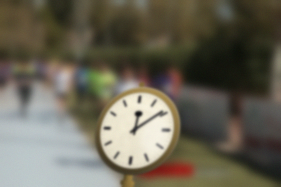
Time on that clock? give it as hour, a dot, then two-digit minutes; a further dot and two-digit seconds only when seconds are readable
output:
12.09
